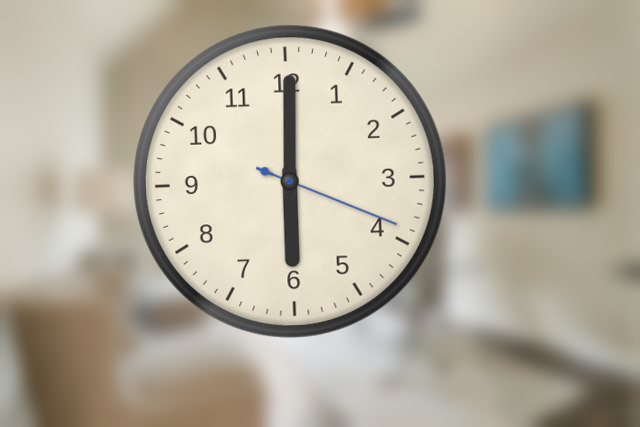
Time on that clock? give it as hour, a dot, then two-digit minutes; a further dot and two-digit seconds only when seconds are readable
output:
6.00.19
